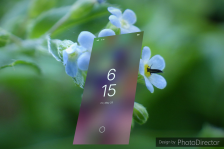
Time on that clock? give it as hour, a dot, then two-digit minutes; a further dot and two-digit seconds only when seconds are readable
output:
6.15
